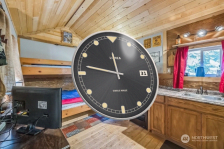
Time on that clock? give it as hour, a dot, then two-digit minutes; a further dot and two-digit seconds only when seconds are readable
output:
11.47
